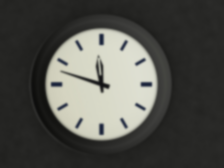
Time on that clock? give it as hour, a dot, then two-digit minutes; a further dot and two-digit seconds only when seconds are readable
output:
11.48
